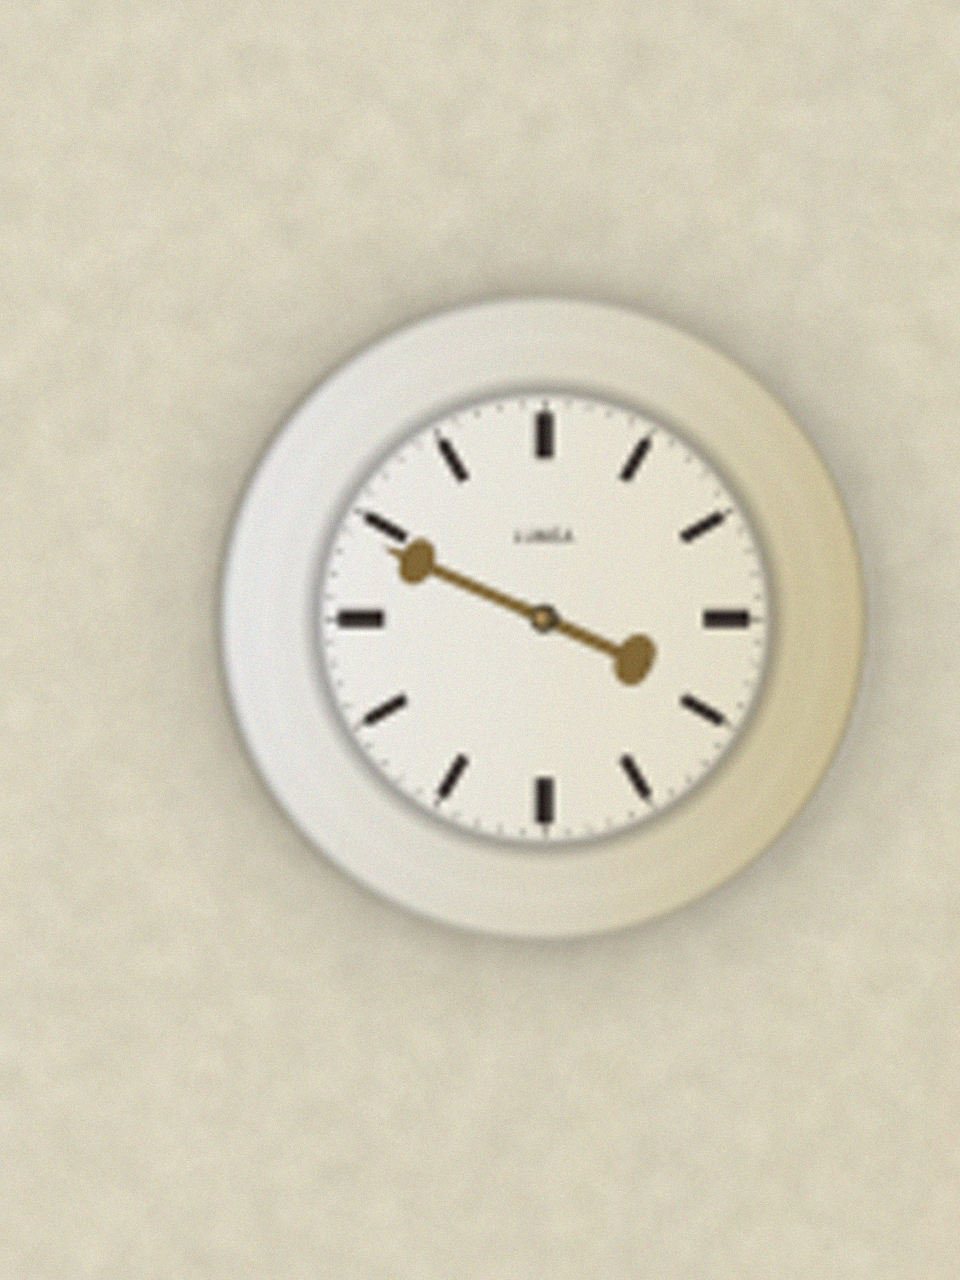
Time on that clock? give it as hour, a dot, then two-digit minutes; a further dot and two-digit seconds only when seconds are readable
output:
3.49
